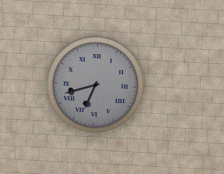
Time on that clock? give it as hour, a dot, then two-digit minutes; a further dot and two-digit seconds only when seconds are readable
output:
6.42
